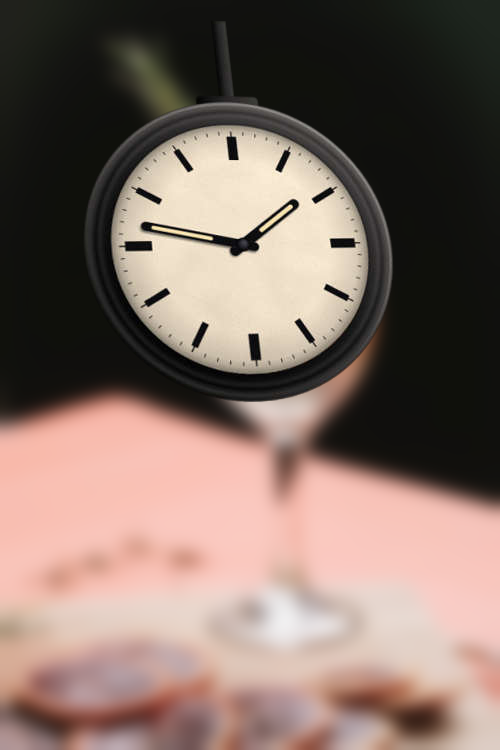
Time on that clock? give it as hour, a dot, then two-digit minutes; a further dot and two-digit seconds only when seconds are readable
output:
1.47
